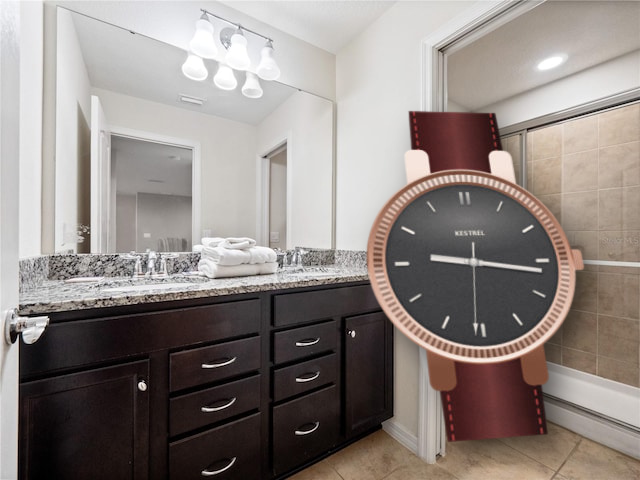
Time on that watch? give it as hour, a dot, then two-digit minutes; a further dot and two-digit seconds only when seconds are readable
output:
9.16.31
